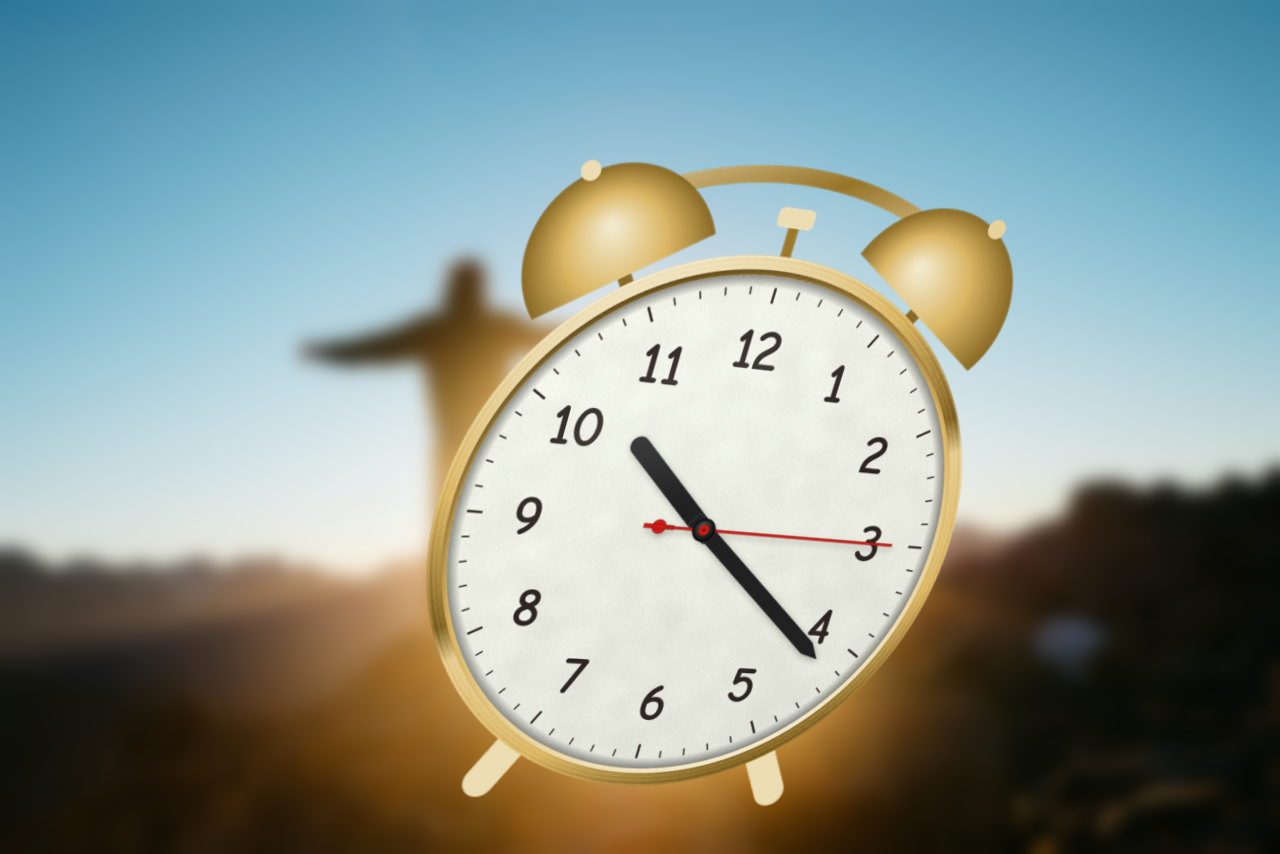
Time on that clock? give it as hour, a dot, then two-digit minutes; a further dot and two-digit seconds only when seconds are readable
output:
10.21.15
